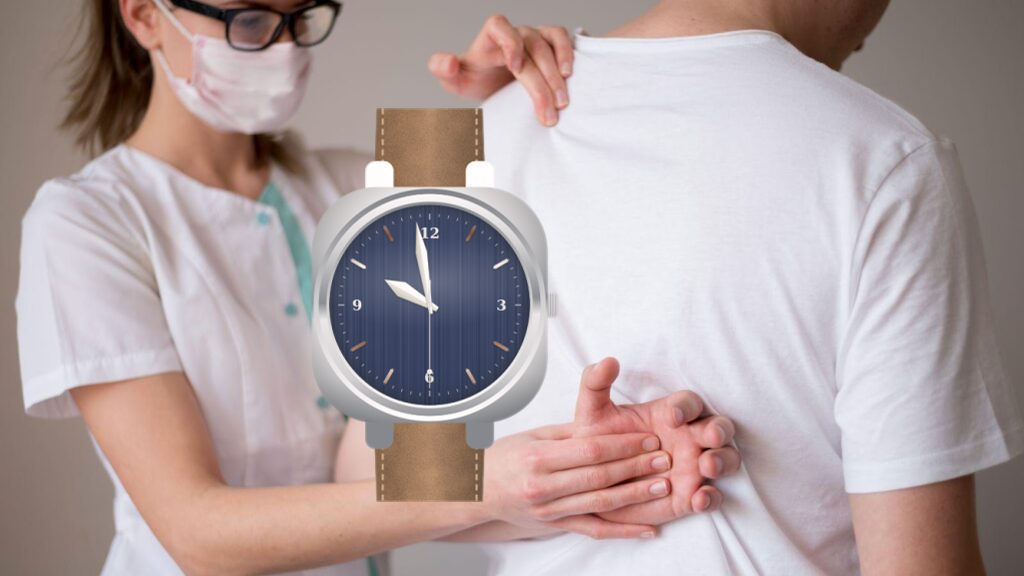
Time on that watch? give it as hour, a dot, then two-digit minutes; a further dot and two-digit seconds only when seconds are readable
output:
9.58.30
